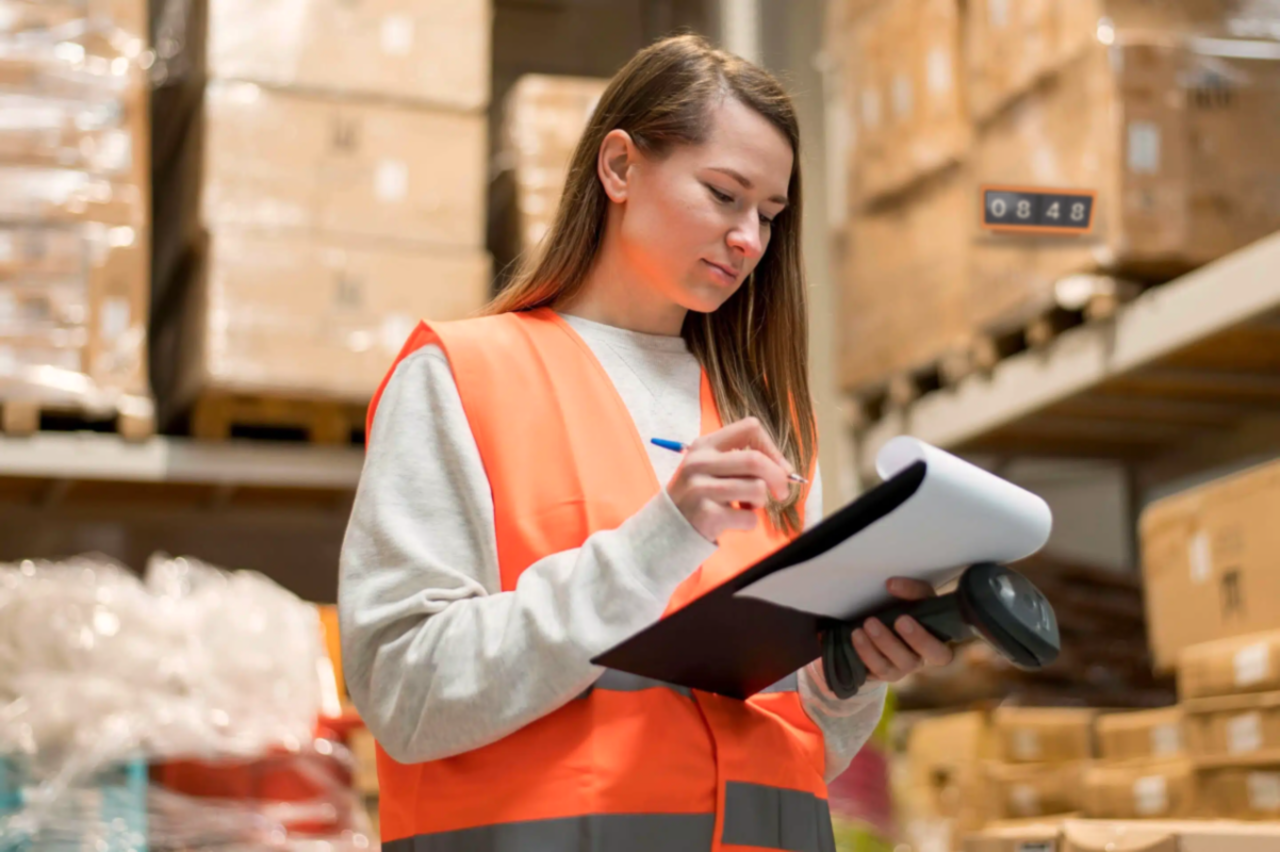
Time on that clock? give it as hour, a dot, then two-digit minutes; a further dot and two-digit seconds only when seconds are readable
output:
8.48
